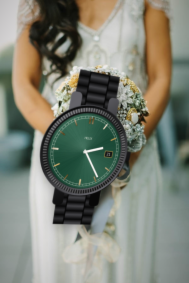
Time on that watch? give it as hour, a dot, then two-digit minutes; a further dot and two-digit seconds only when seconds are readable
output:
2.24
